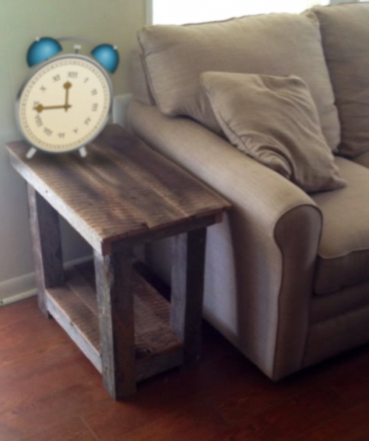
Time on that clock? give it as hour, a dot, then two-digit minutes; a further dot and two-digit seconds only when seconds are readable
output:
11.44
